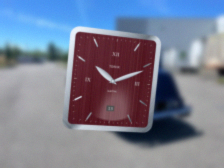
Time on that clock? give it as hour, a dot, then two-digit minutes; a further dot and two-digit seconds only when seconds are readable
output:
10.11
